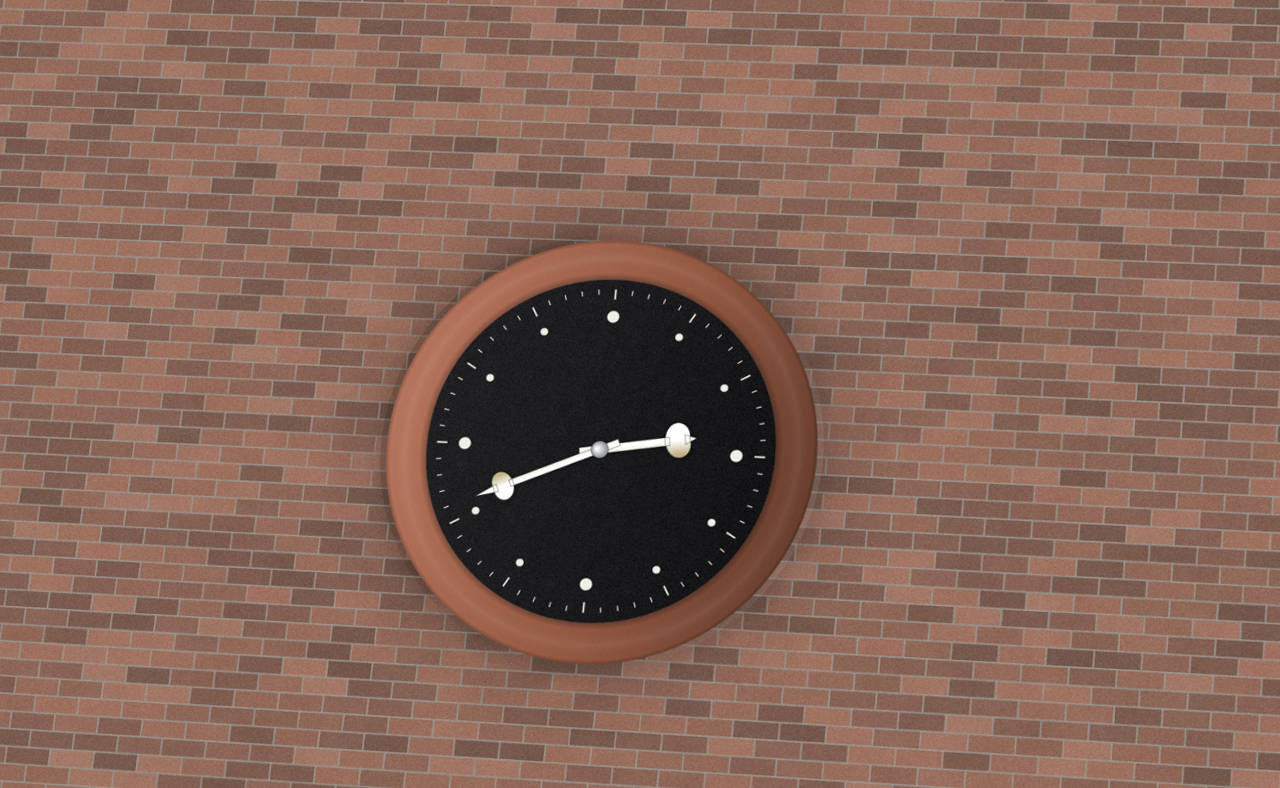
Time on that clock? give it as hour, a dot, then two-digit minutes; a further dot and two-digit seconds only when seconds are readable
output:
2.41
